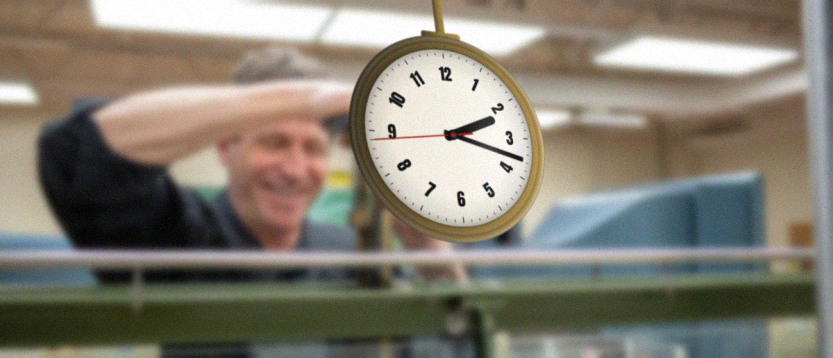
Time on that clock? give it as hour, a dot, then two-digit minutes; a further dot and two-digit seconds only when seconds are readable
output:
2.17.44
